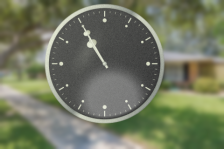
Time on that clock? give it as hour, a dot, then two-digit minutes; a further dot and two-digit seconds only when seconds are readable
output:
10.55
